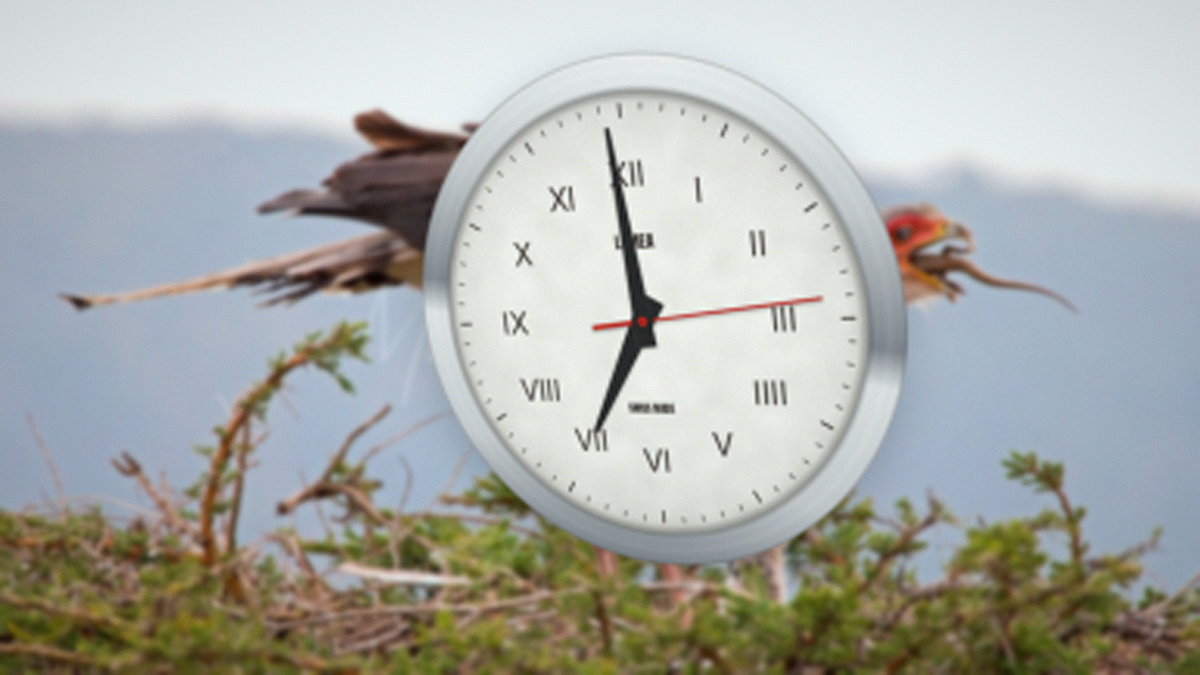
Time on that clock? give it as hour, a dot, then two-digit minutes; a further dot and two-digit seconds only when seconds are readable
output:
6.59.14
